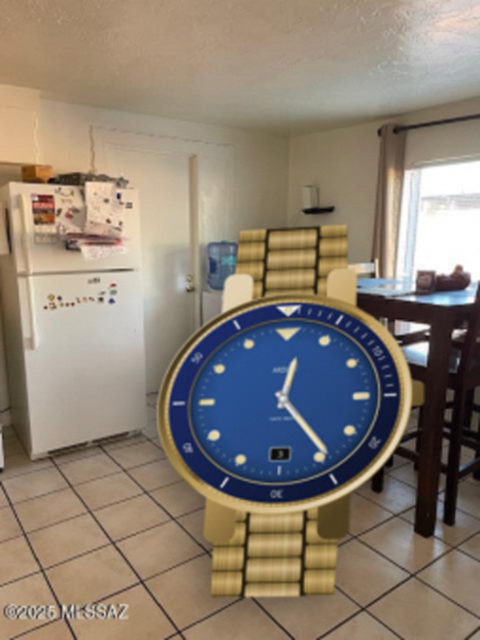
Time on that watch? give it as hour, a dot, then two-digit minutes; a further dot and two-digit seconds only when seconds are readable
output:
12.24
